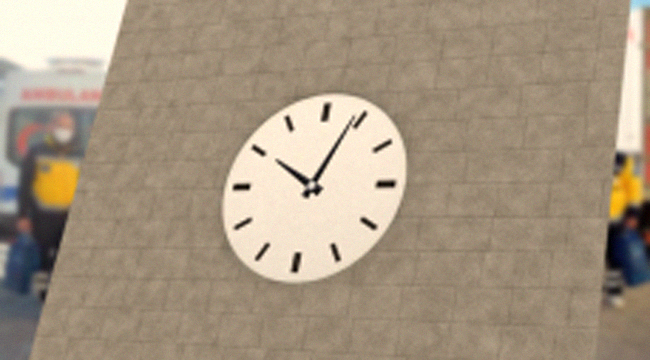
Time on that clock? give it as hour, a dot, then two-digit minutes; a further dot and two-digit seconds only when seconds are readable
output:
10.04
